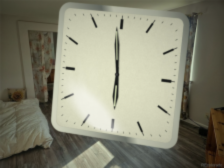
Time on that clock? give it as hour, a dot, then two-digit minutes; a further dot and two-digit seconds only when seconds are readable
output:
5.59
